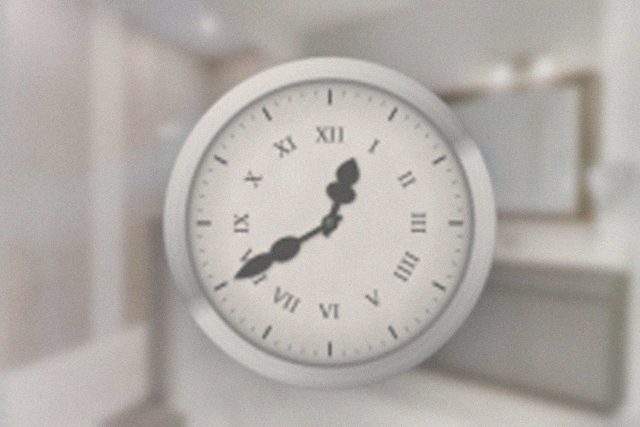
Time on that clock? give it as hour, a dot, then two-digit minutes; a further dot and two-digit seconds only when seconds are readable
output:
12.40
